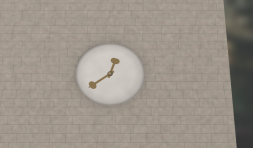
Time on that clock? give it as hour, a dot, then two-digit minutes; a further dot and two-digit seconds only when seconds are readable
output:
12.39
